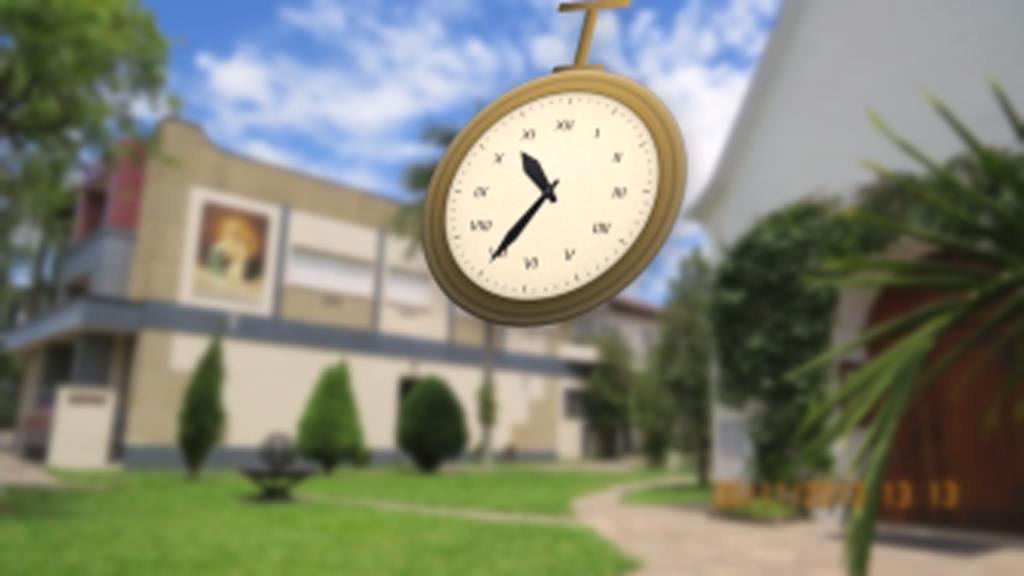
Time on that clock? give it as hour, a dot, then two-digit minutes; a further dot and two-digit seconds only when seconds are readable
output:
10.35
